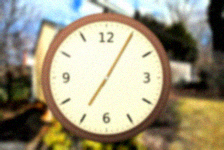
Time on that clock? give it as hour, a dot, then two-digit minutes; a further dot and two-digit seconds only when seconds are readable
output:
7.05
